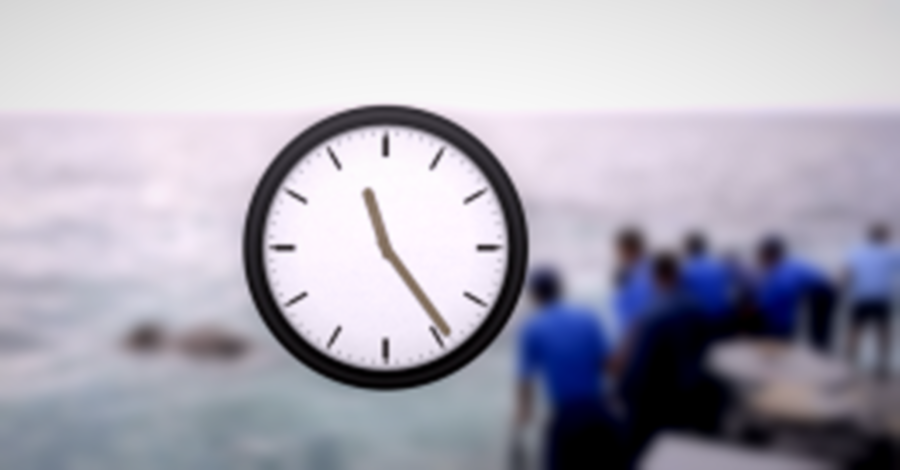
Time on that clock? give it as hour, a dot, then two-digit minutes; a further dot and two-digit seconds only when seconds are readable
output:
11.24
